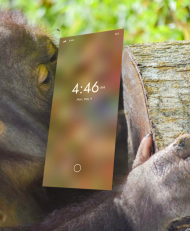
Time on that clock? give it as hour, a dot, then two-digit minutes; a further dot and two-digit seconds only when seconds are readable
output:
4.46
